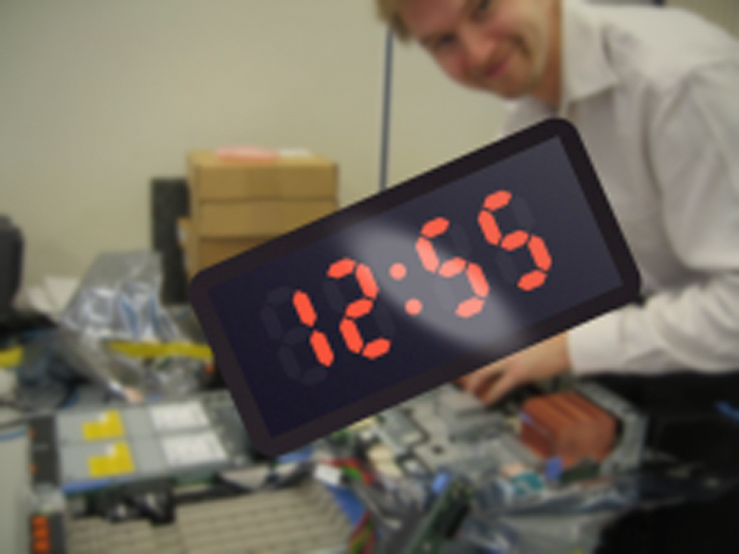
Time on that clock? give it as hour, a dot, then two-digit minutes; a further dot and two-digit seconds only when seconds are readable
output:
12.55
